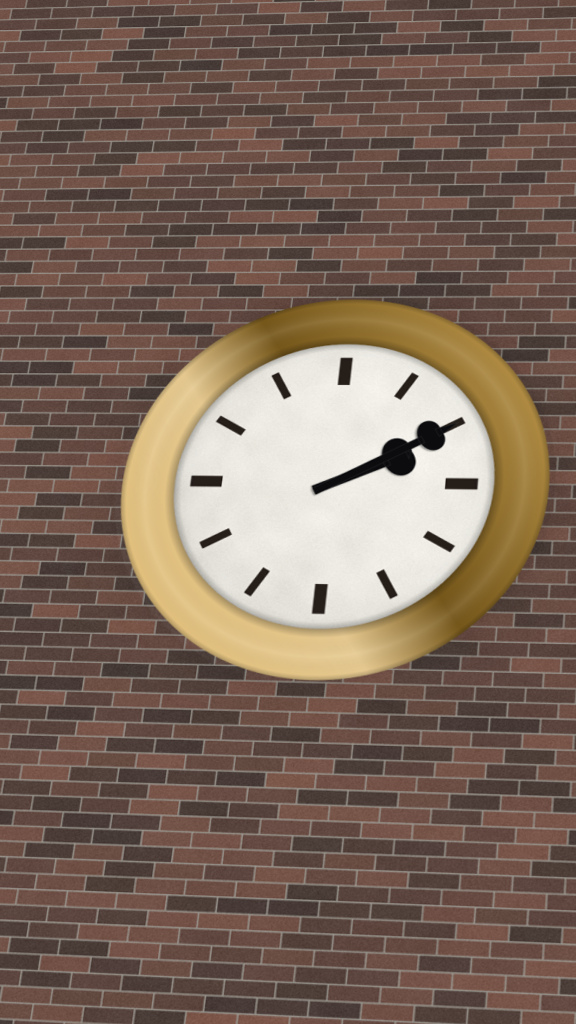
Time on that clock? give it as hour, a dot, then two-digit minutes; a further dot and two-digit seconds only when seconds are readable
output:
2.10
